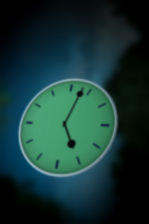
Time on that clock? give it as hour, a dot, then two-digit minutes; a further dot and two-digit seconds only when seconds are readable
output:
5.03
